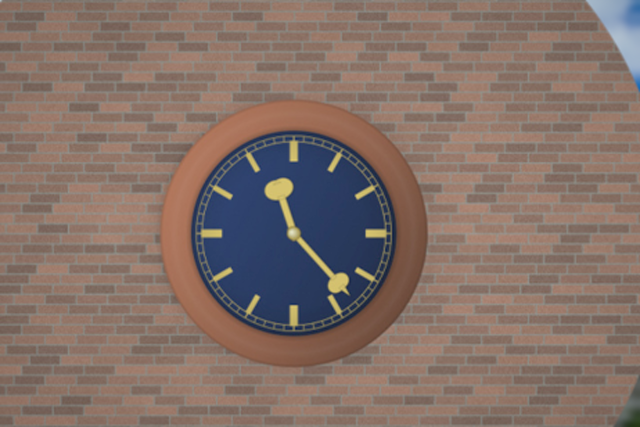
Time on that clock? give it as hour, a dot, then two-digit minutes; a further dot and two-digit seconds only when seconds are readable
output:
11.23
